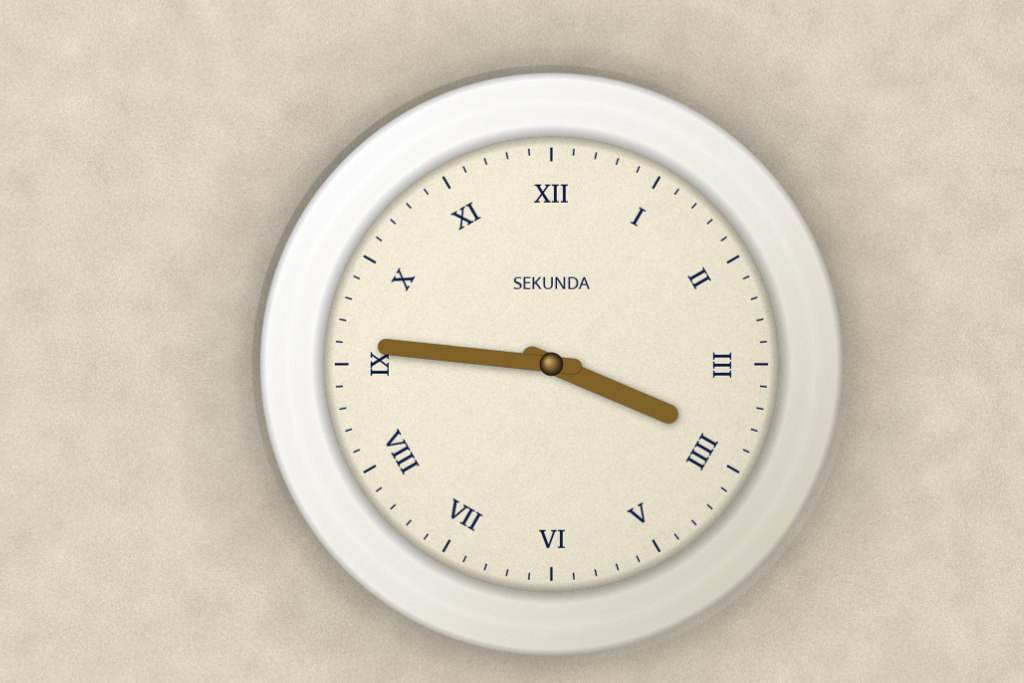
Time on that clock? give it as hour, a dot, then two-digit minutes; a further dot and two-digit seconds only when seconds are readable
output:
3.46
